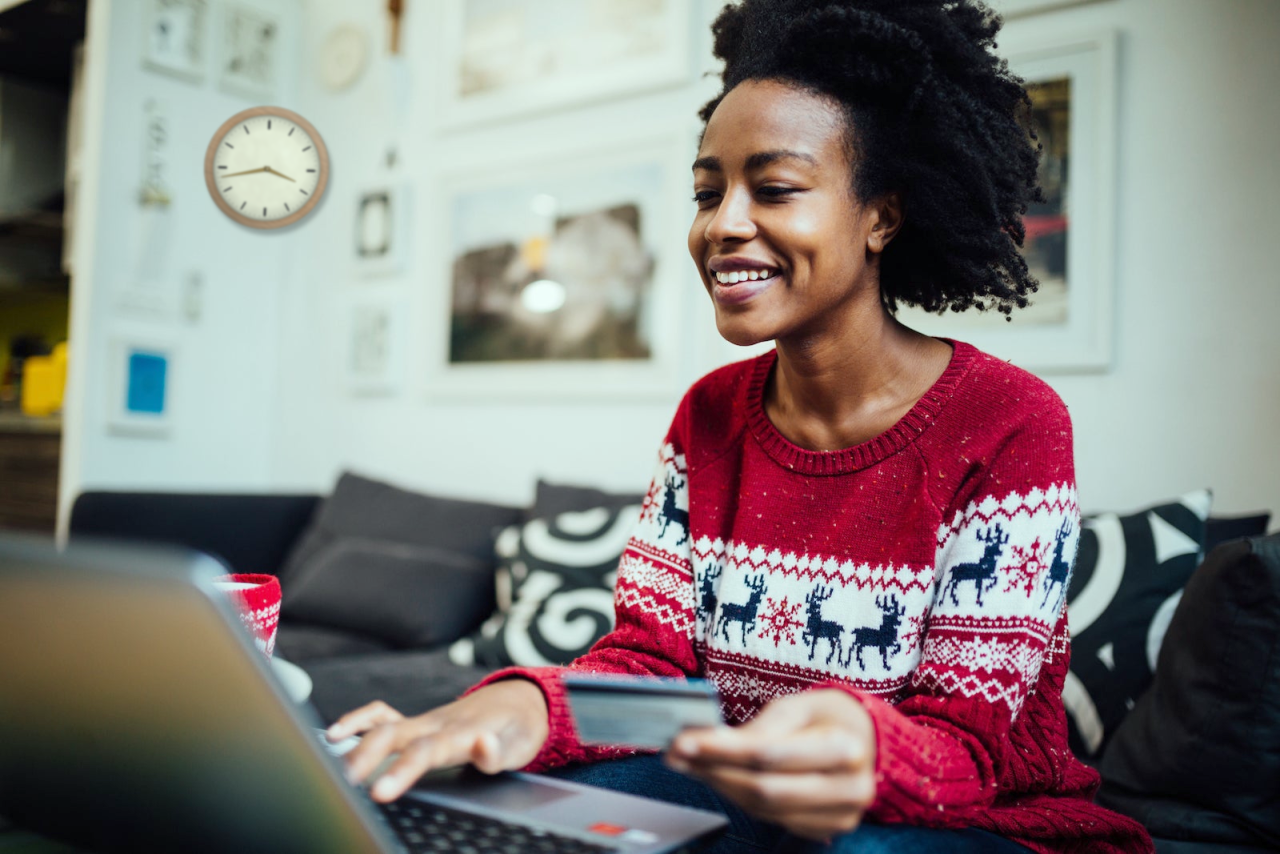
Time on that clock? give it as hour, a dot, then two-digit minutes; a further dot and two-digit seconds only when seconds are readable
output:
3.43
